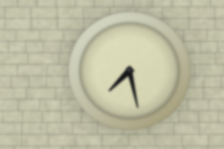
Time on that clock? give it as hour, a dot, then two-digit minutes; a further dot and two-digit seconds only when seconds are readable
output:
7.28
